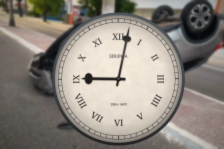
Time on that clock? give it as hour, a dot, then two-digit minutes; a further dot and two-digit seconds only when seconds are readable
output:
9.02
